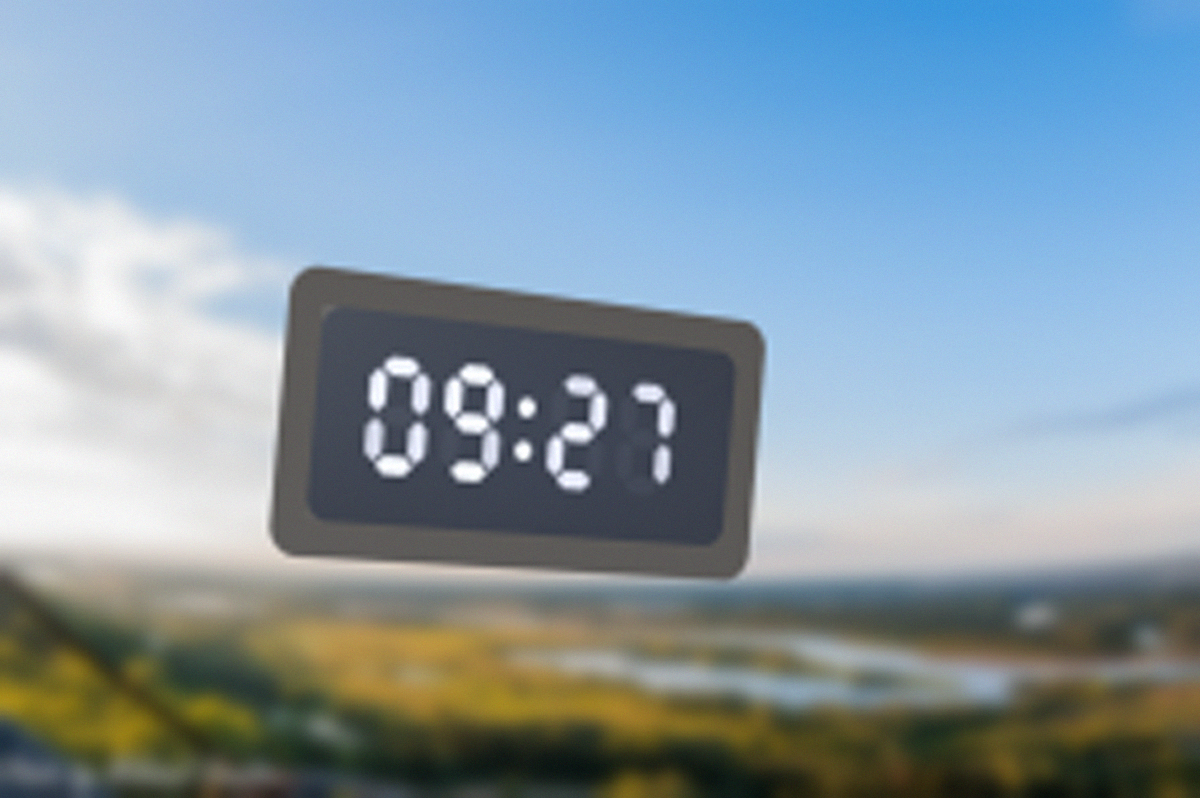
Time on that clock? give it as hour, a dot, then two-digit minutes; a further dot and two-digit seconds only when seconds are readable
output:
9.27
